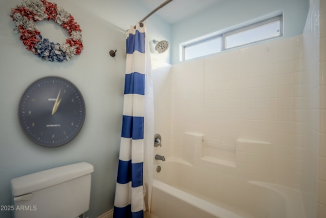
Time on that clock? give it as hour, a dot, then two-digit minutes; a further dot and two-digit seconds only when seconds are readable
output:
1.03
